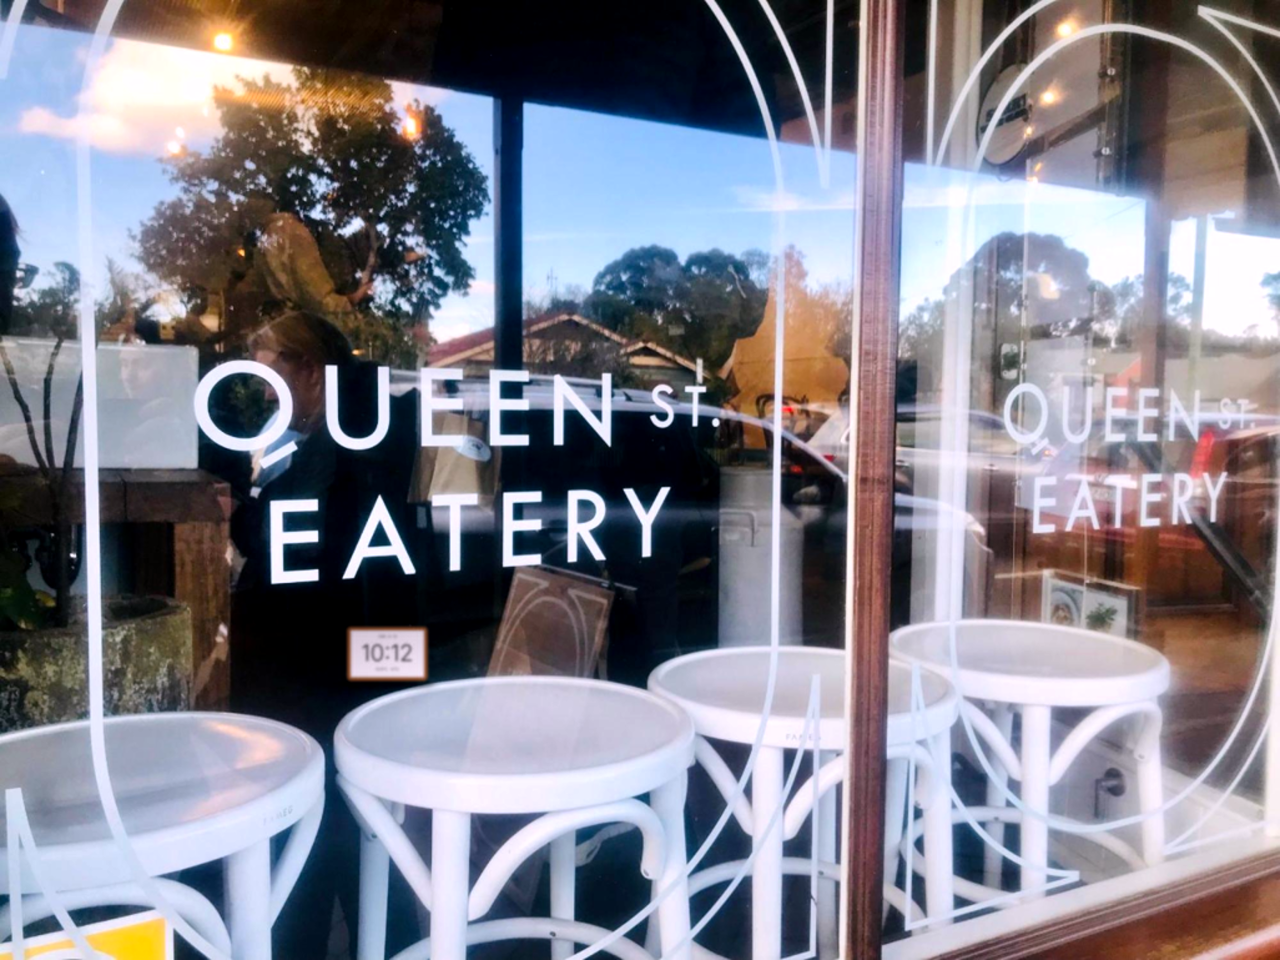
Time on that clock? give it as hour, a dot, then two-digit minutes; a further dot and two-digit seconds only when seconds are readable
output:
10.12
